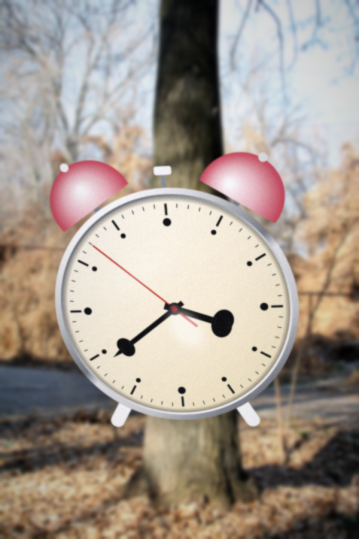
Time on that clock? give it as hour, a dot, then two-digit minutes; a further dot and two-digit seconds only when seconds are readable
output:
3.38.52
